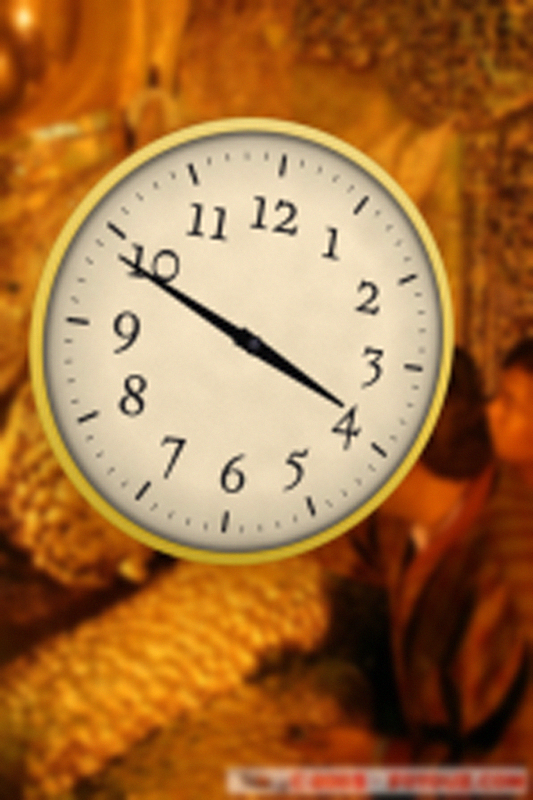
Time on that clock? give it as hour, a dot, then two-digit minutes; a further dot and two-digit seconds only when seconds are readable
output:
3.49
